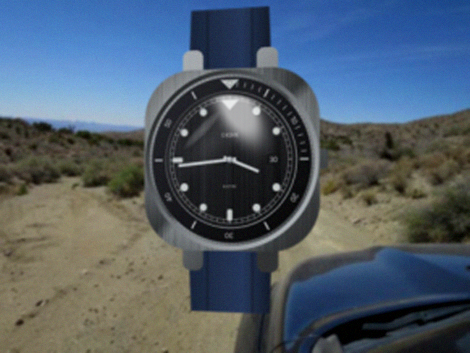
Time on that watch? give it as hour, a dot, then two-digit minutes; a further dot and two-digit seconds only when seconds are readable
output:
3.44
